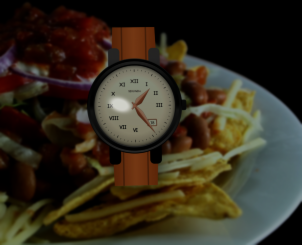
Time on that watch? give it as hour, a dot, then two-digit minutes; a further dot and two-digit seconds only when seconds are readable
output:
1.24
